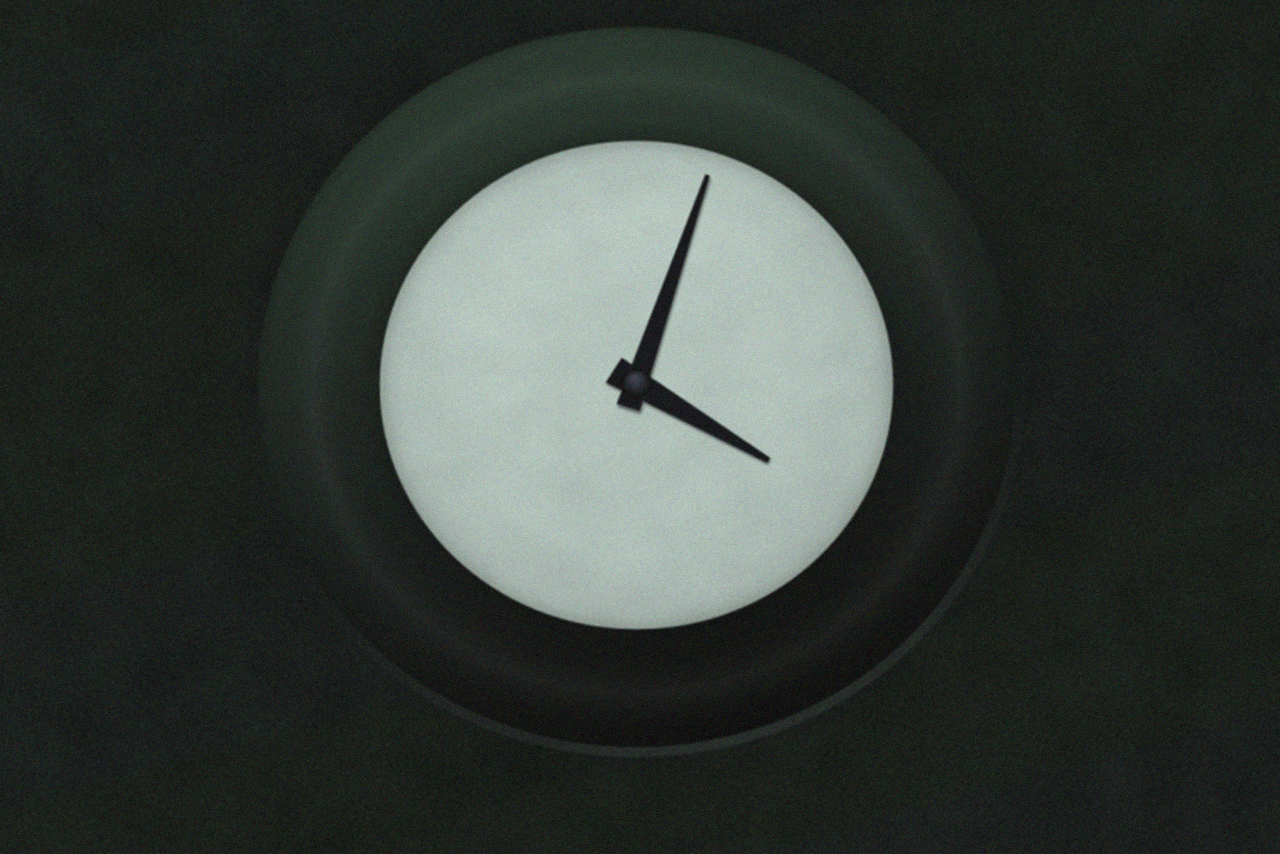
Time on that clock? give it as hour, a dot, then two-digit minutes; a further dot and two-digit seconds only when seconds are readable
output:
4.03
